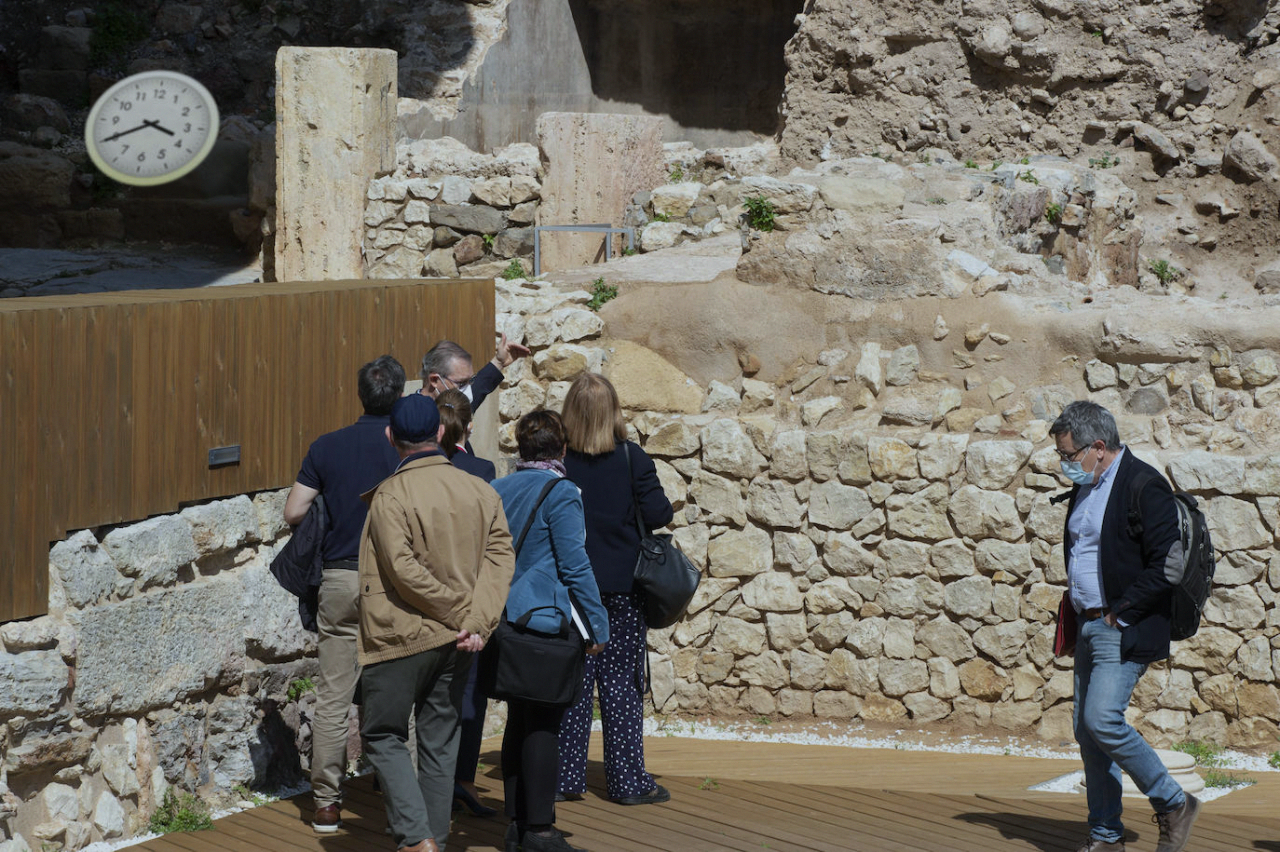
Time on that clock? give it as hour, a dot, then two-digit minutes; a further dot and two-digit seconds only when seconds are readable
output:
3.40
